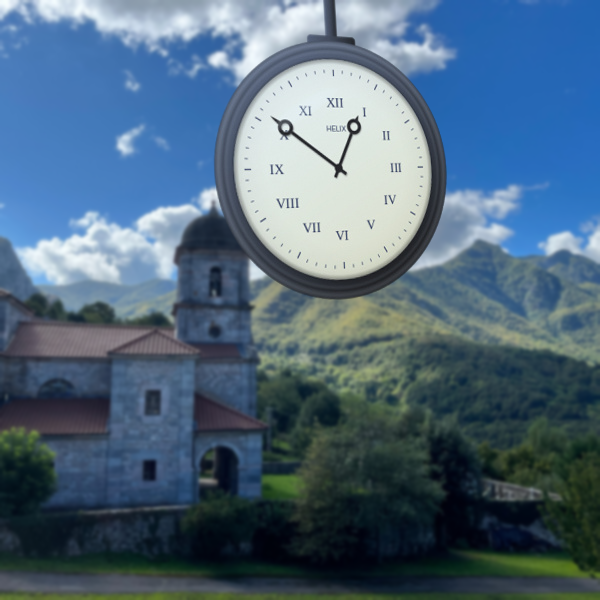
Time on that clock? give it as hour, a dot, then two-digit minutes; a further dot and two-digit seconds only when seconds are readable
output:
12.51
